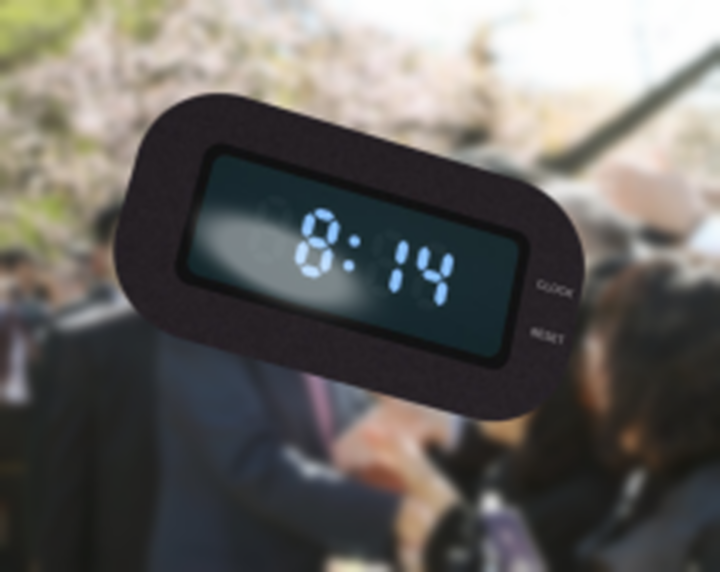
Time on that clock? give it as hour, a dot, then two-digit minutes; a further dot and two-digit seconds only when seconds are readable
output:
8.14
